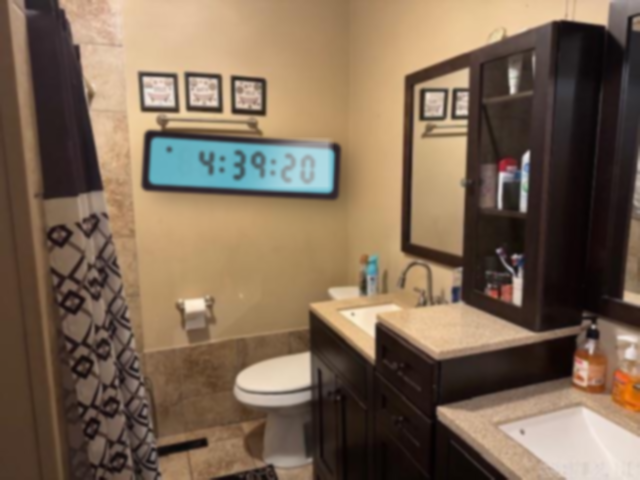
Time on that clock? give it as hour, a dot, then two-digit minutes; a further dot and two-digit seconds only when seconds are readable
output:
4.39.20
